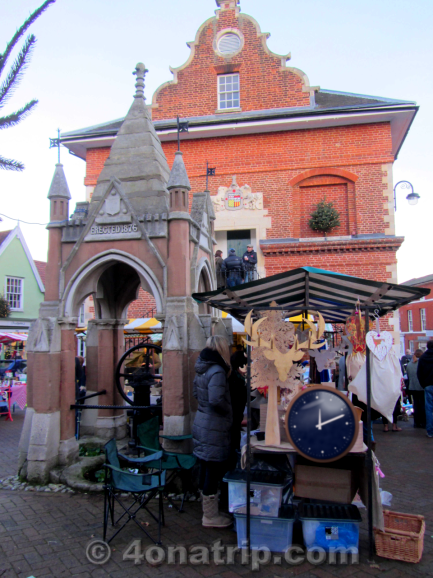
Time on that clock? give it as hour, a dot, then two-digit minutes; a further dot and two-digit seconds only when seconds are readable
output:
12.12
